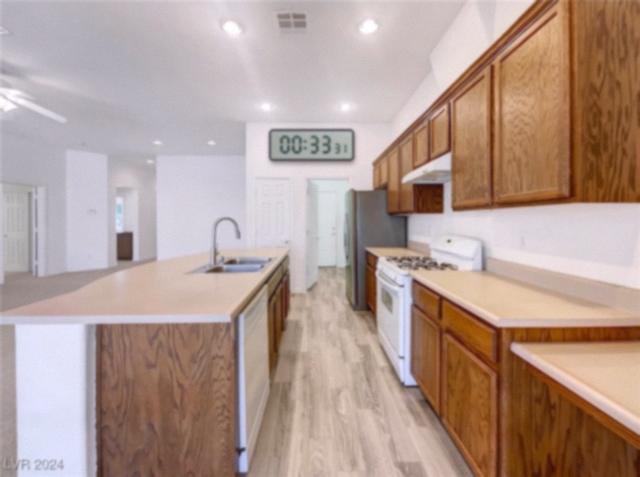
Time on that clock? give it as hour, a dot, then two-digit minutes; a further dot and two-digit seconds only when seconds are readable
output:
0.33
